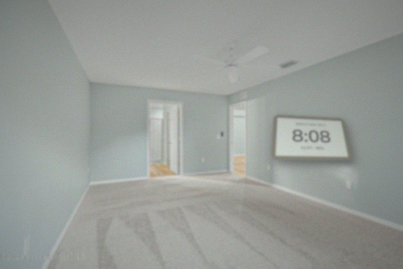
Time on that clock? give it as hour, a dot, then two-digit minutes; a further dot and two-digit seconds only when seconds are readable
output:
8.08
